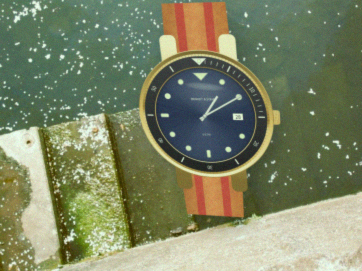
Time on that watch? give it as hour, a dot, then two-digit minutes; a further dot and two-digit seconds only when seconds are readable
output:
1.10
